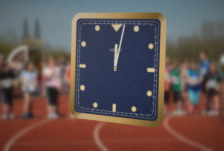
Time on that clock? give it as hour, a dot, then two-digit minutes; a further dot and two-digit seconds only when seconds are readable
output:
12.02
